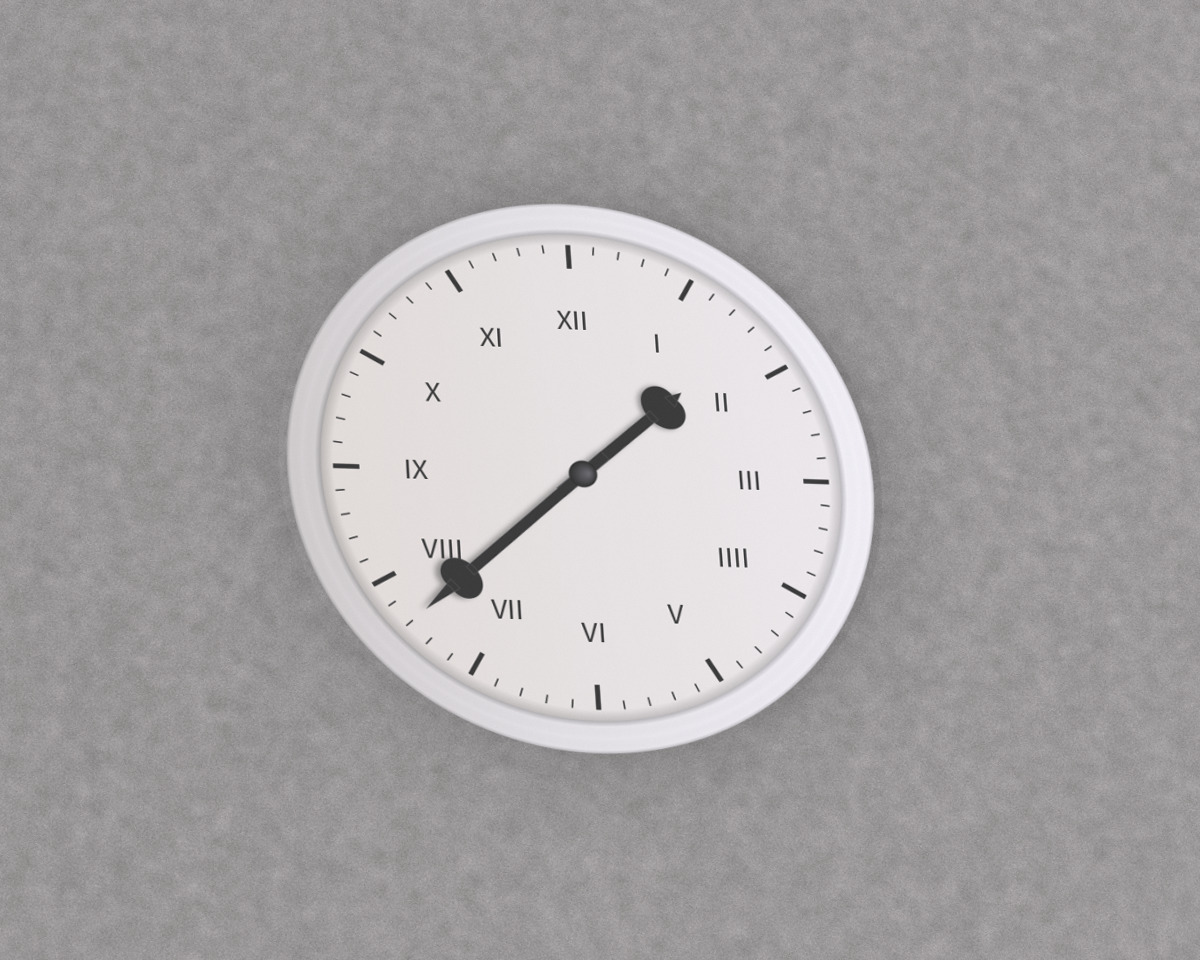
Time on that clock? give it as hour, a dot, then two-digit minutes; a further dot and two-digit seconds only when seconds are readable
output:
1.38
